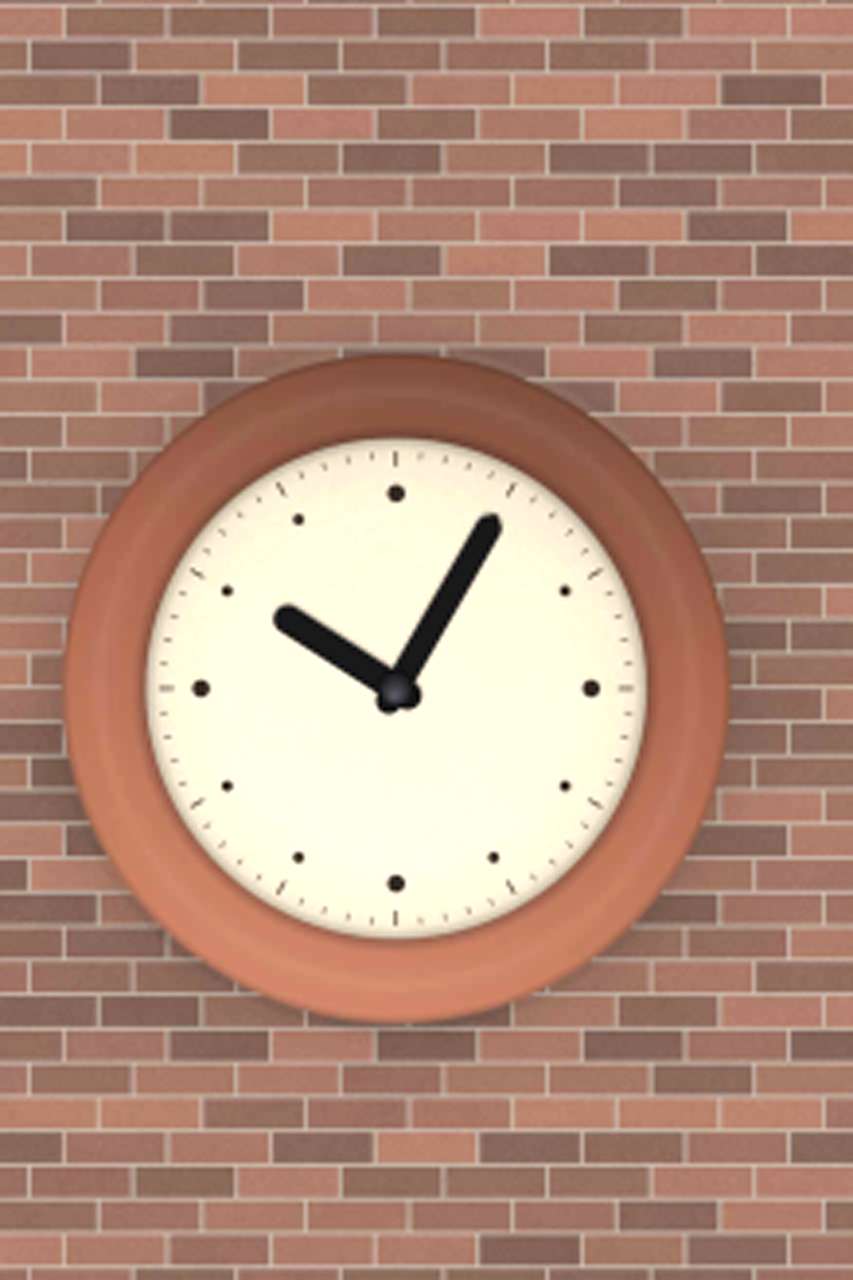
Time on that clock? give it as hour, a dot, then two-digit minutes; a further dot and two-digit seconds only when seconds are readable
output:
10.05
